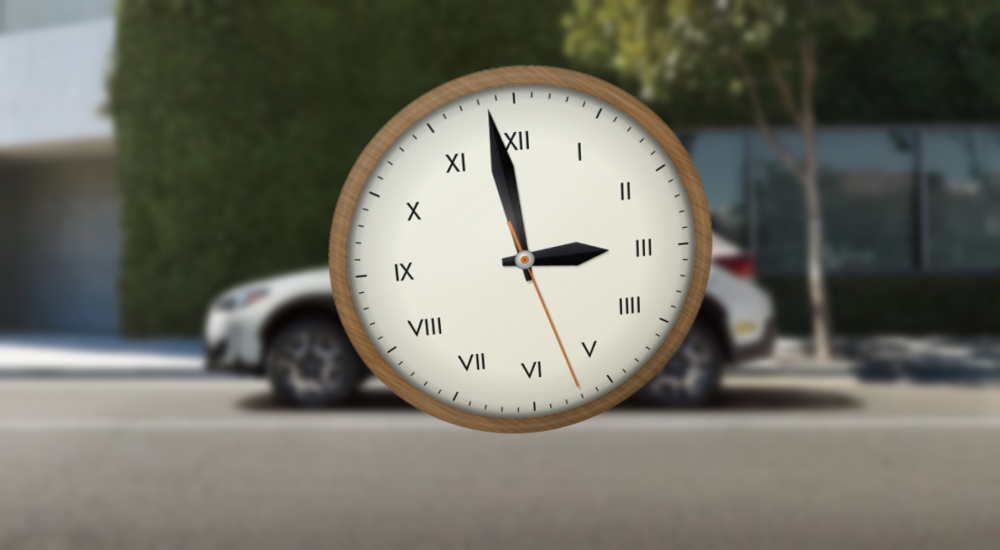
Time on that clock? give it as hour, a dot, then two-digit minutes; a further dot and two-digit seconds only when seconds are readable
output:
2.58.27
